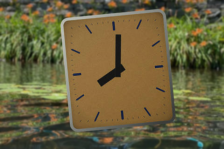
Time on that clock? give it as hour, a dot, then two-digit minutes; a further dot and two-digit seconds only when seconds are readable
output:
8.01
